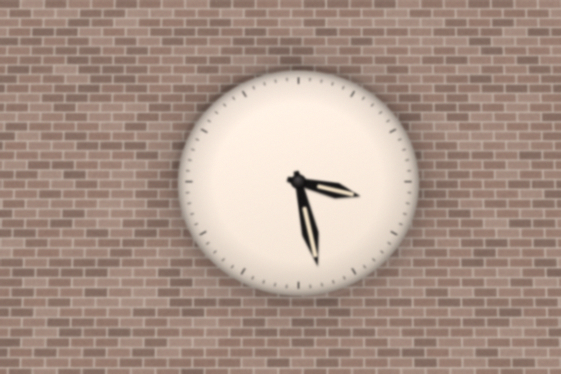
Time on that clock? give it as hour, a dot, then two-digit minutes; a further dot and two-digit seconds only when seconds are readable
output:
3.28
